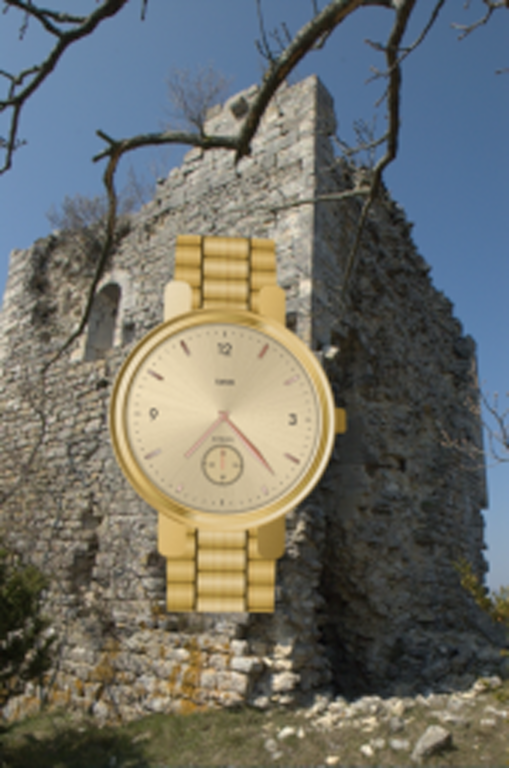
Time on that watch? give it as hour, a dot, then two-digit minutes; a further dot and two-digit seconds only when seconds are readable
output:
7.23
